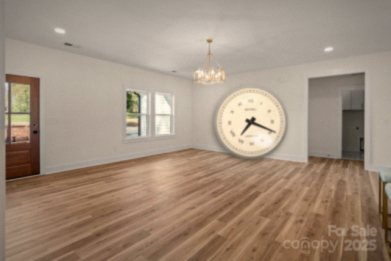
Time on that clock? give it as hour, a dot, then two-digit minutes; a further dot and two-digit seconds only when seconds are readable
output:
7.19
